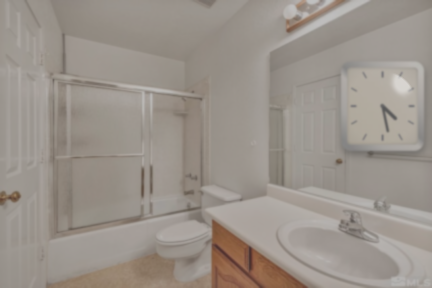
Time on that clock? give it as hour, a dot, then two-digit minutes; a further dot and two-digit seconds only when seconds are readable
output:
4.28
